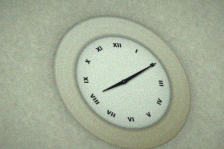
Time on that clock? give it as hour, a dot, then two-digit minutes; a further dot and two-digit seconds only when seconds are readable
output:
8.10
